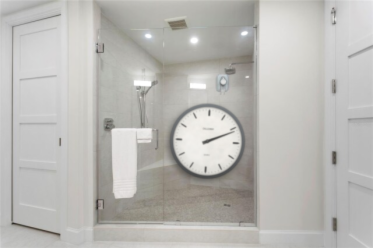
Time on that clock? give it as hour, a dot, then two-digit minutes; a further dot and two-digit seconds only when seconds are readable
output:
2.11
